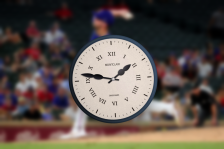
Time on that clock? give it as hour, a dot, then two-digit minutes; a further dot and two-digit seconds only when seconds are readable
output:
1.47
